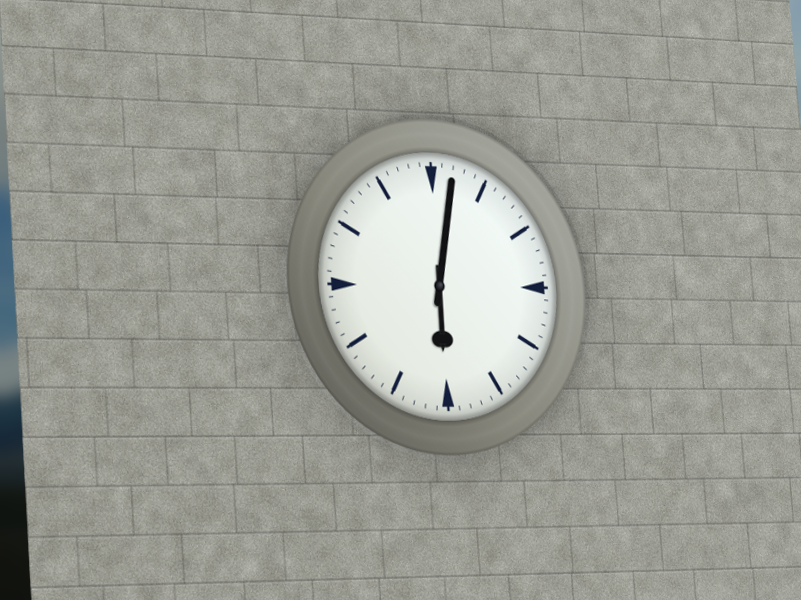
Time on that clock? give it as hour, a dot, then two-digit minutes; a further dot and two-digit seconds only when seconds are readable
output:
6.02
